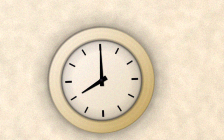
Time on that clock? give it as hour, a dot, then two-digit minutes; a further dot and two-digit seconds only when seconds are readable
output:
8.00
